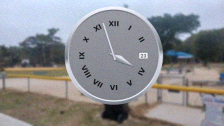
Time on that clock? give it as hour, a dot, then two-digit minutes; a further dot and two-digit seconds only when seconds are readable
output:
3.57
